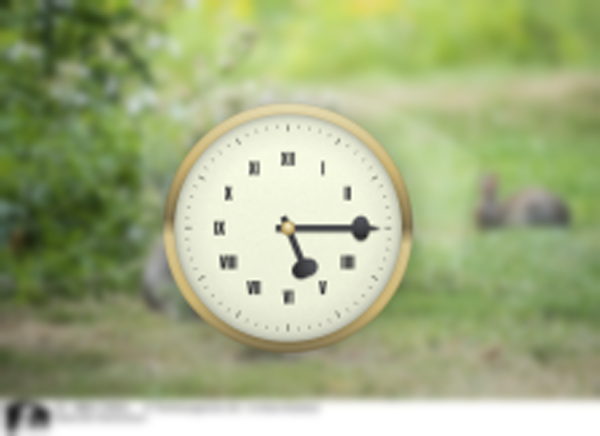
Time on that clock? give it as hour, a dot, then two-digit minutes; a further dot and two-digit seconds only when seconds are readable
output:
5.15
